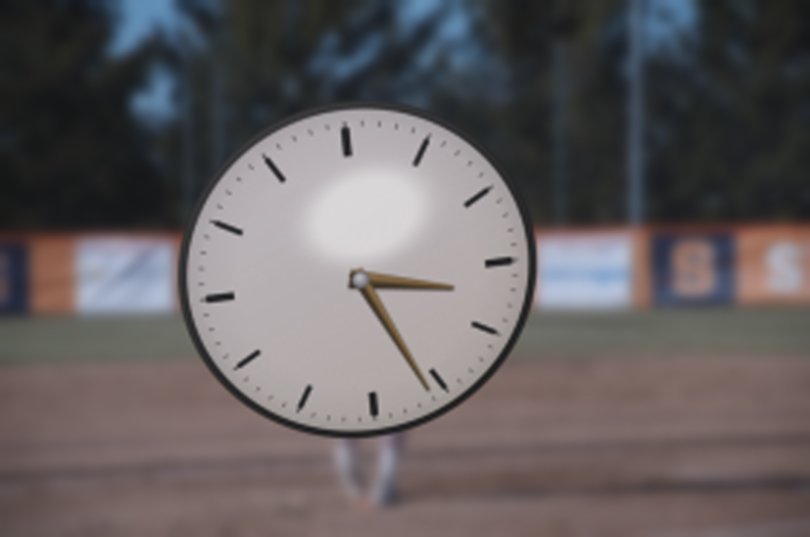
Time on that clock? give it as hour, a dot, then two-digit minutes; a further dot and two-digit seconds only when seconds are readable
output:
3.26
